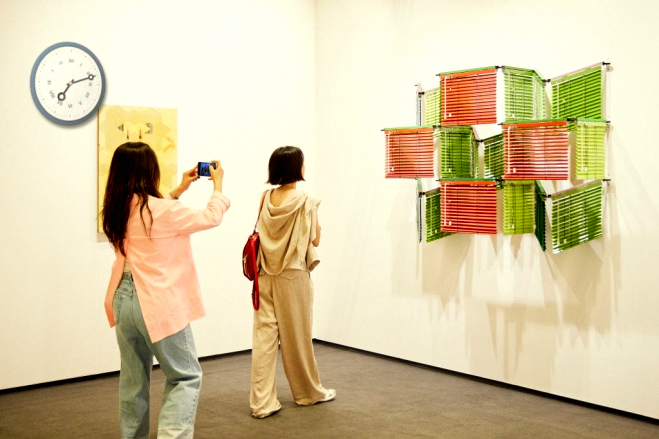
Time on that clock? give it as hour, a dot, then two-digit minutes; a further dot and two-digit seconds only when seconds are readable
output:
7.12
